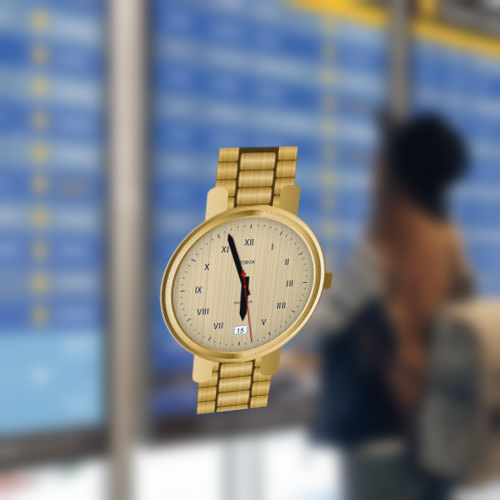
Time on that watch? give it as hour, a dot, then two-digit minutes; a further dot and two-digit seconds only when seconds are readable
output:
5.56.28
